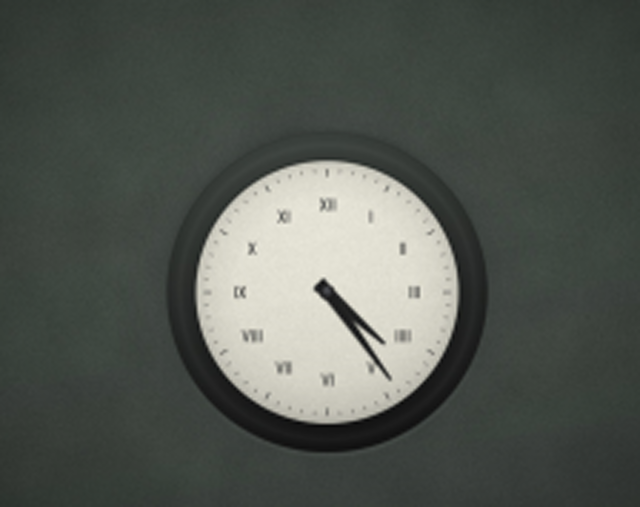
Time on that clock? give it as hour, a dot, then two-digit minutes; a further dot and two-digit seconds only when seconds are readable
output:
4.24
